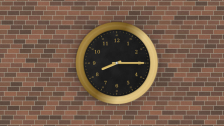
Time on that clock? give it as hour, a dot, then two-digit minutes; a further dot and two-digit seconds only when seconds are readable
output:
8.15
